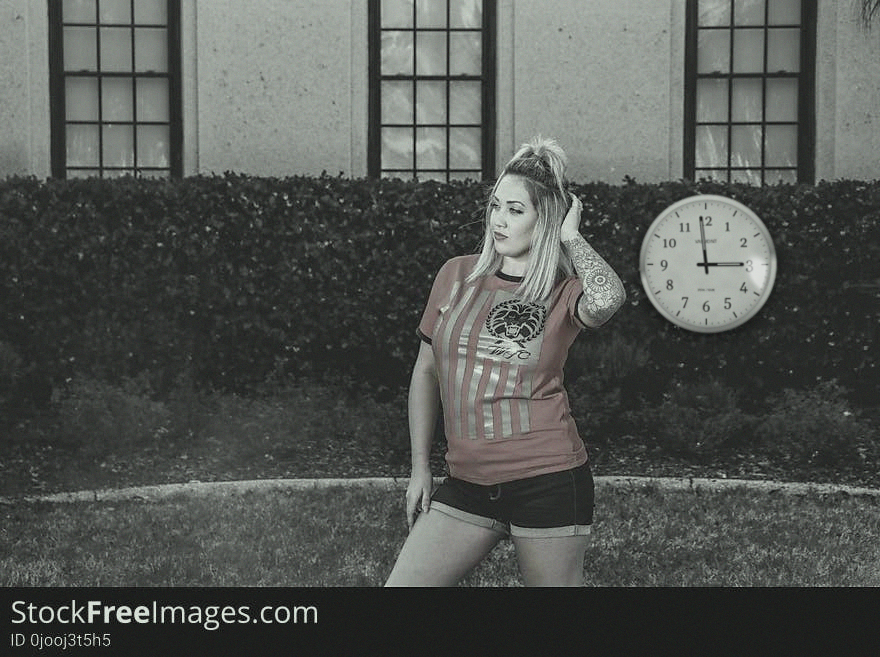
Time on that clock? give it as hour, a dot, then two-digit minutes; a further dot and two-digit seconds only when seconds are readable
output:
2.59
